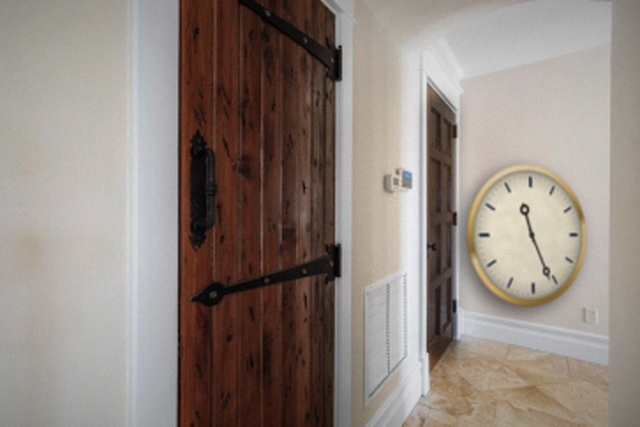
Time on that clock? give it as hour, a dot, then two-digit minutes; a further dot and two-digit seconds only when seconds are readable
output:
11.26
